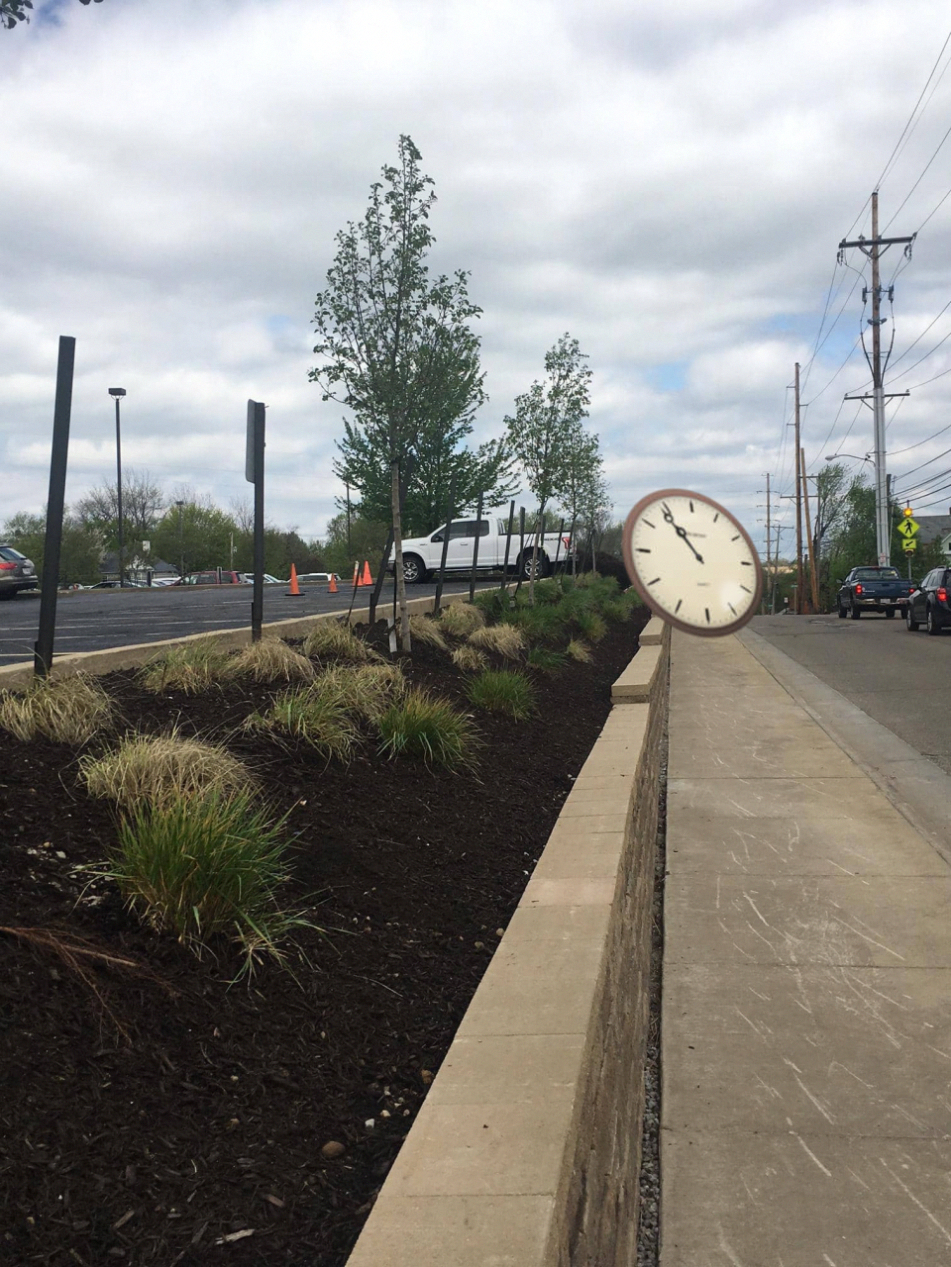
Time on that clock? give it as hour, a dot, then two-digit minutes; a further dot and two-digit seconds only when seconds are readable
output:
10.54
